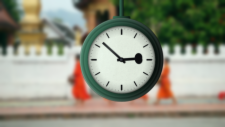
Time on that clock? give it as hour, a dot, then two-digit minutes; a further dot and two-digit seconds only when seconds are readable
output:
2.52
